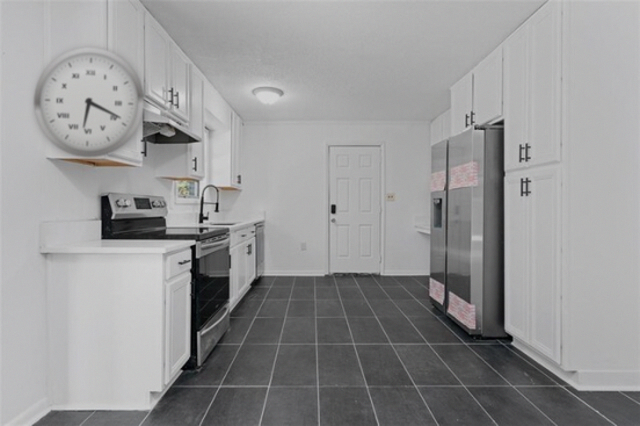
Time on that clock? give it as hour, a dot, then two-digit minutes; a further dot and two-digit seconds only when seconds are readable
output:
6.19
